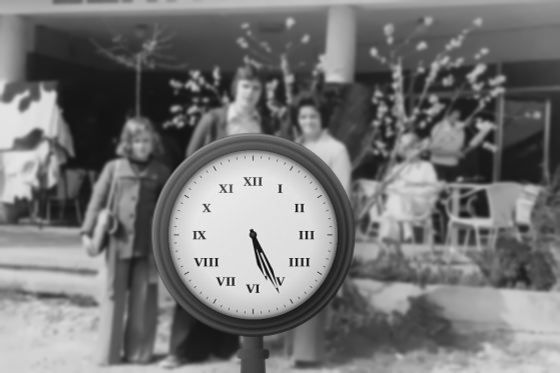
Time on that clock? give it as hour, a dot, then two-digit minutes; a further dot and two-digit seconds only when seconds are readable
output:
5.26
